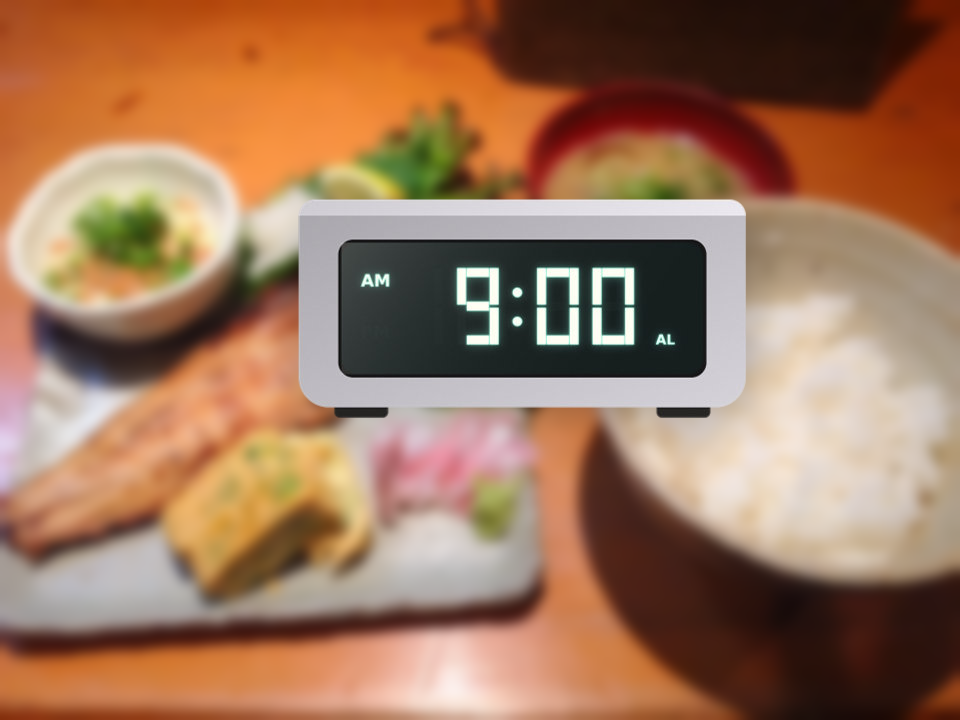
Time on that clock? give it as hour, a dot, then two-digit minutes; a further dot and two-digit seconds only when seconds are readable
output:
9.00
